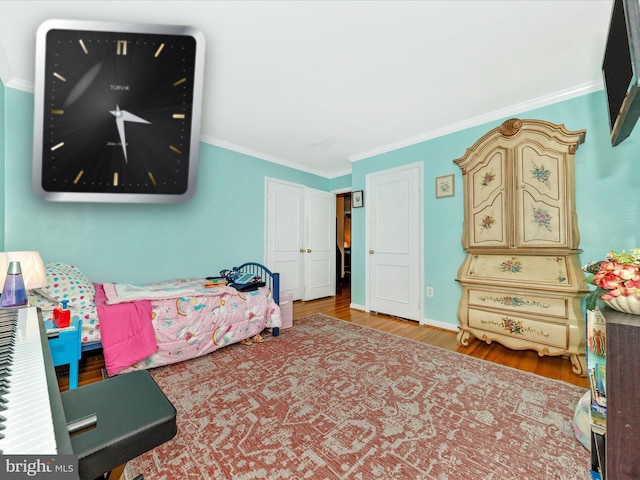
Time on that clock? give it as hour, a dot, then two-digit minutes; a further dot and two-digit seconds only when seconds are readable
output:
3.28
